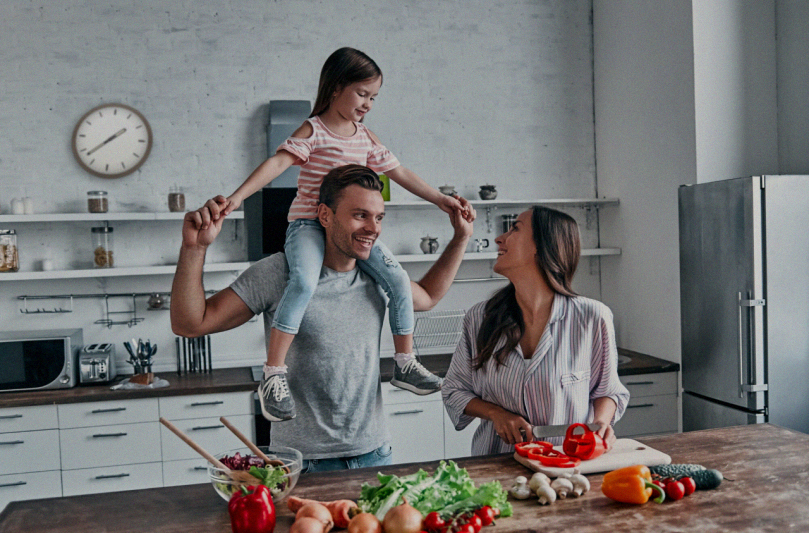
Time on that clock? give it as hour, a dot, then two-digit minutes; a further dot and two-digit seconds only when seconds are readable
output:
1.38
